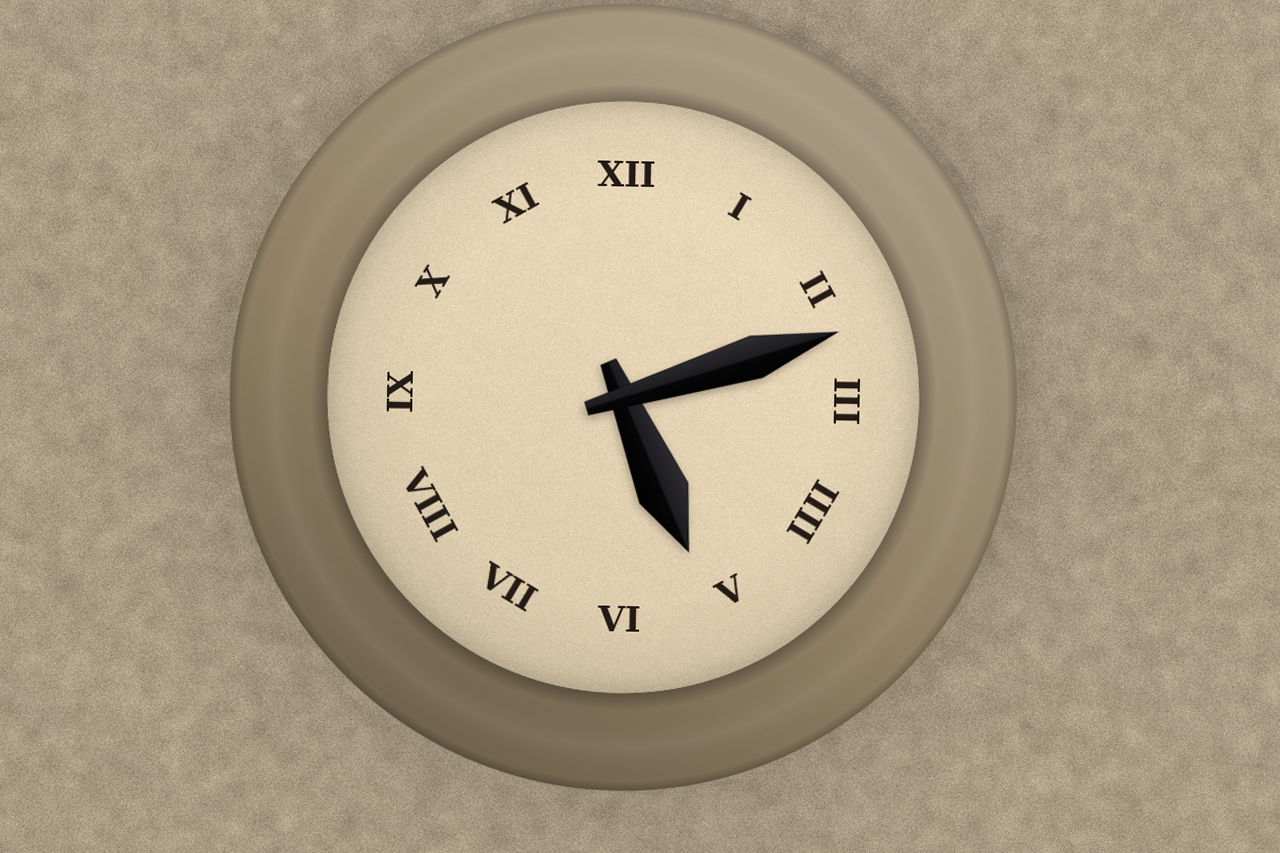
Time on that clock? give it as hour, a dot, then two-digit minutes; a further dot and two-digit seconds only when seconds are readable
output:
5.12
